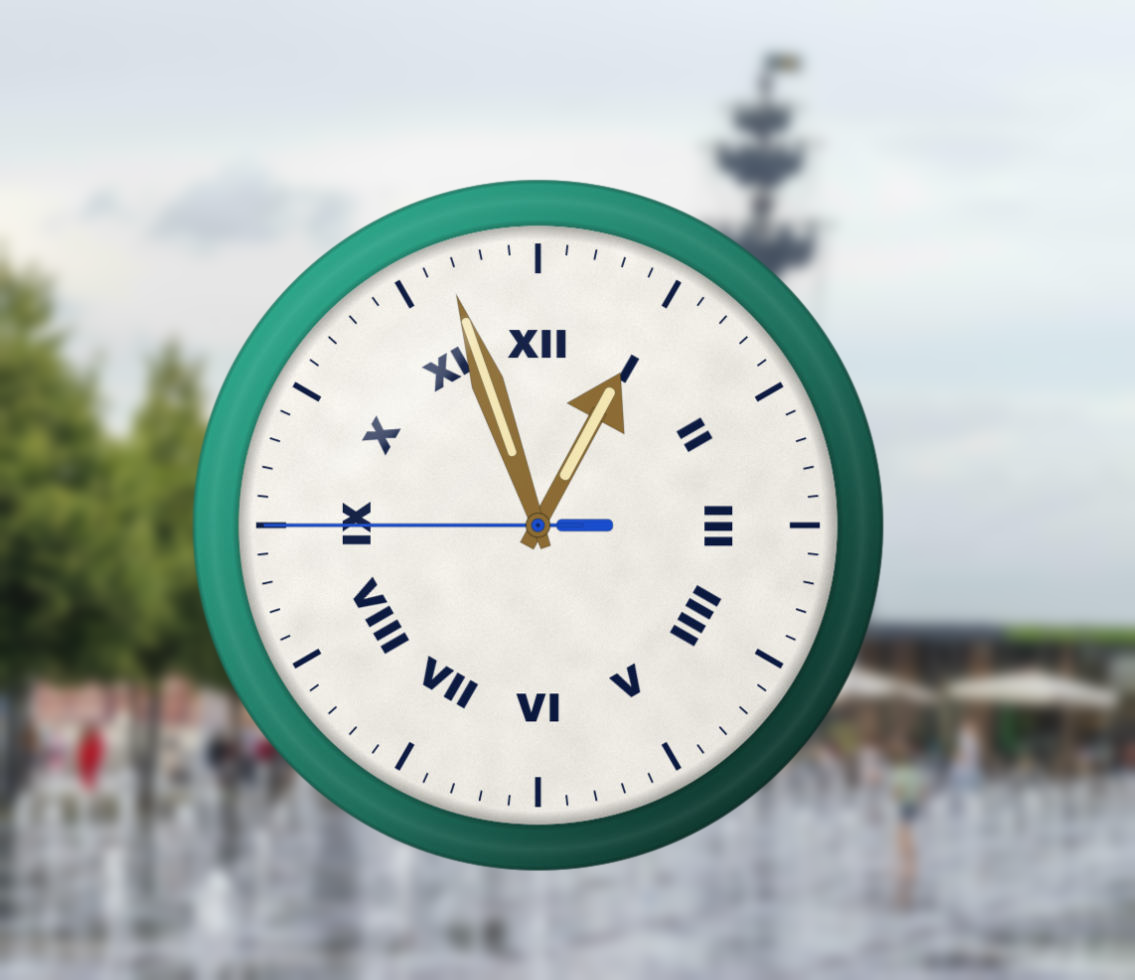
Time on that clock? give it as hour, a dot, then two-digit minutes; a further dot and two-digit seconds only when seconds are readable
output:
12.56.45
